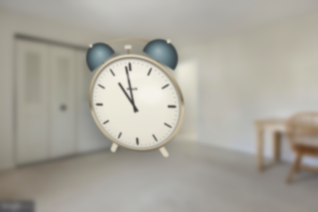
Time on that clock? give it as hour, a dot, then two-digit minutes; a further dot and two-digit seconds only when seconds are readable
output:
10.59
